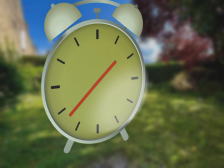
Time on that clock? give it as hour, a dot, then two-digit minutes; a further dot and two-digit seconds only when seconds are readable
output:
1.38
